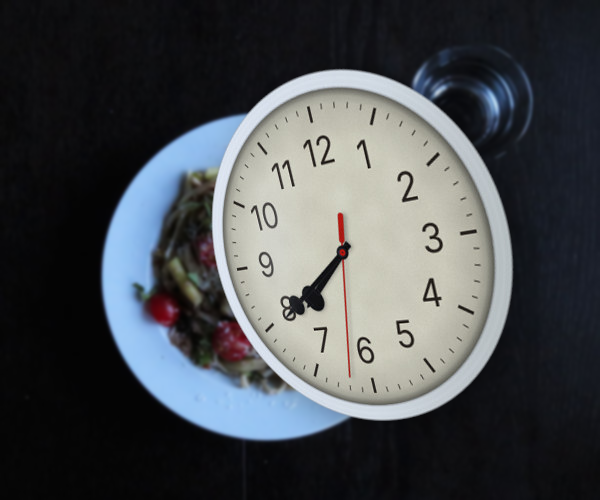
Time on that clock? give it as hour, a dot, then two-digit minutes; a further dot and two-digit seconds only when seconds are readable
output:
7.39.32
